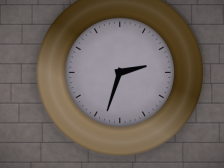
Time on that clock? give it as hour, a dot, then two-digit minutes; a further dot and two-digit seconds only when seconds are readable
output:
2.33
